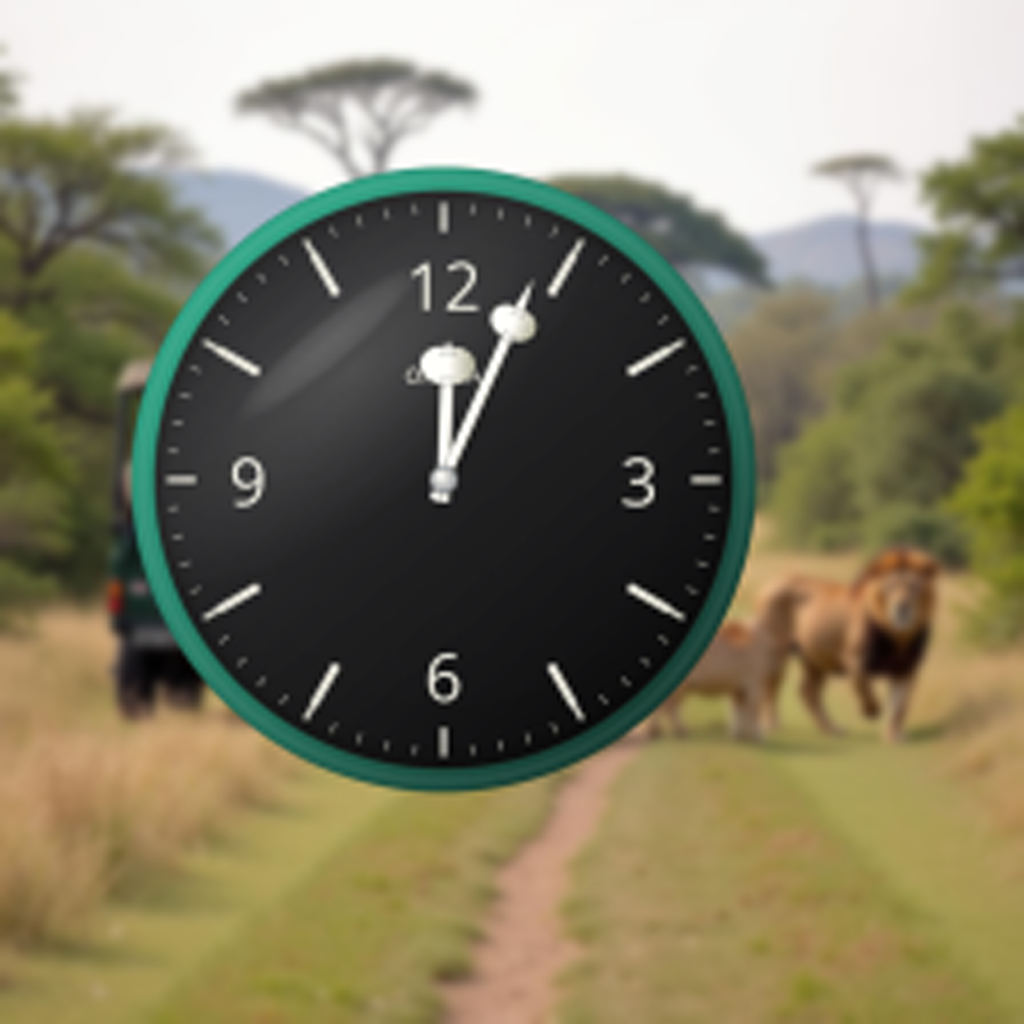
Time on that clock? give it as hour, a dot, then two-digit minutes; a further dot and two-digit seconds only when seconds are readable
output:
12.04
